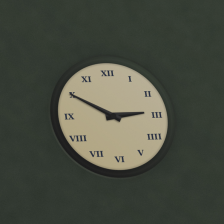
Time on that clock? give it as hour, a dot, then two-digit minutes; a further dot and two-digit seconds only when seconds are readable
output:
2.50
